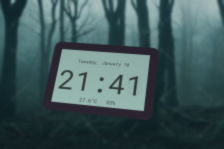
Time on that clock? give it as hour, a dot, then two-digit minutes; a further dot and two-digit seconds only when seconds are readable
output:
21.41
